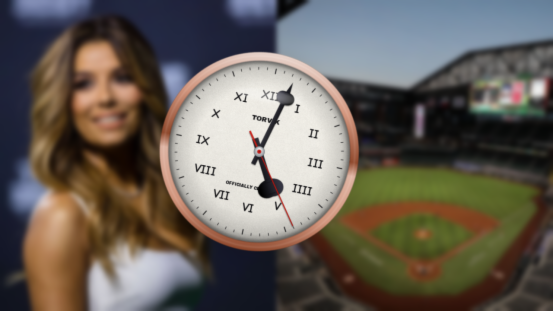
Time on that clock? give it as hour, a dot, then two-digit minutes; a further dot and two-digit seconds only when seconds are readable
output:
5.02.24
